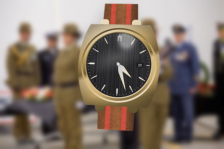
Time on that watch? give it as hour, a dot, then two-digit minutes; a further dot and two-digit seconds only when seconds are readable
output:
4.27
